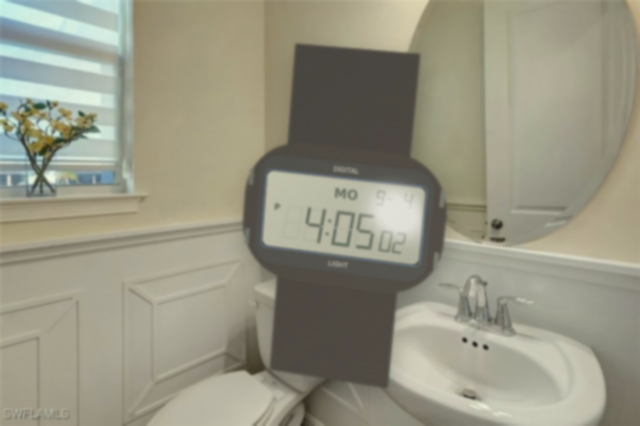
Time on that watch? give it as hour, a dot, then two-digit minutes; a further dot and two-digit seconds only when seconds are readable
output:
4.05.02
